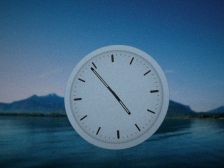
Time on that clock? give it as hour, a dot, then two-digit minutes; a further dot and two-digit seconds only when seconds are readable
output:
4.54
